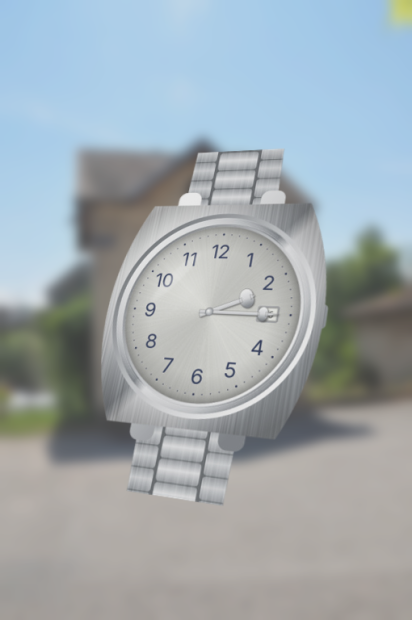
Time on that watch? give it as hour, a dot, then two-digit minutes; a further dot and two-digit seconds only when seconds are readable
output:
2.15
